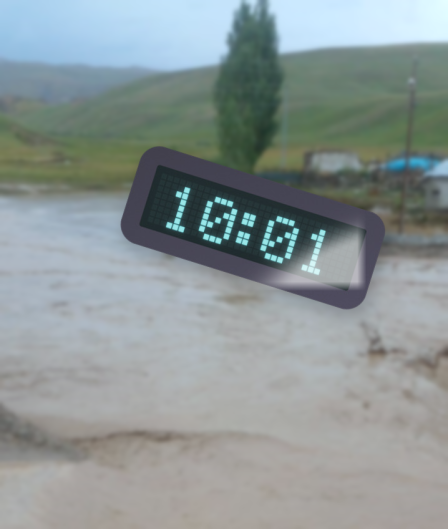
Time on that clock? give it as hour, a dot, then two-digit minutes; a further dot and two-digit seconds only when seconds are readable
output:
10.01
